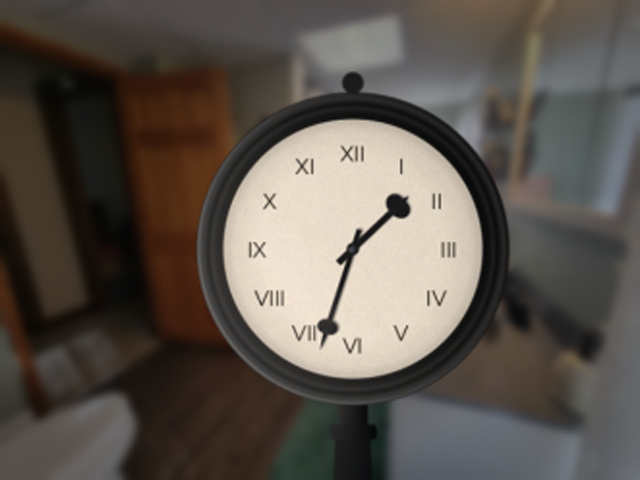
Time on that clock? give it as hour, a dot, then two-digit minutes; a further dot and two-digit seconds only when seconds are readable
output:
1.33
